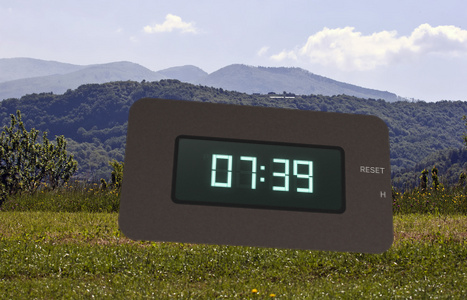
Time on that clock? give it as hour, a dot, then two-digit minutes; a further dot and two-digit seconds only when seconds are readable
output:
7.39
